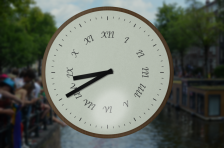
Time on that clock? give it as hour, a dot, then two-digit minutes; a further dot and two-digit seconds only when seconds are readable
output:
8.40
